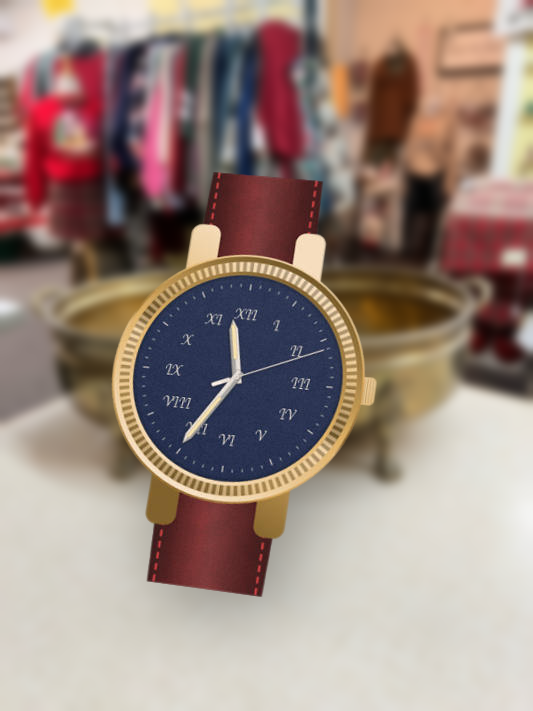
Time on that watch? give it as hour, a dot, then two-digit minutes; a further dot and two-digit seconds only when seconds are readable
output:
11.35.11
